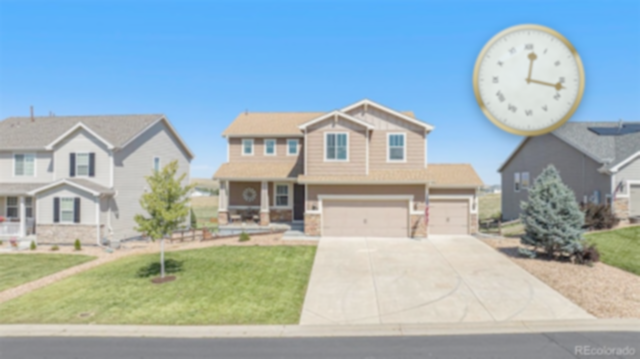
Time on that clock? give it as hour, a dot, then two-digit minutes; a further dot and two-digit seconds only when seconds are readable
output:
12.17
